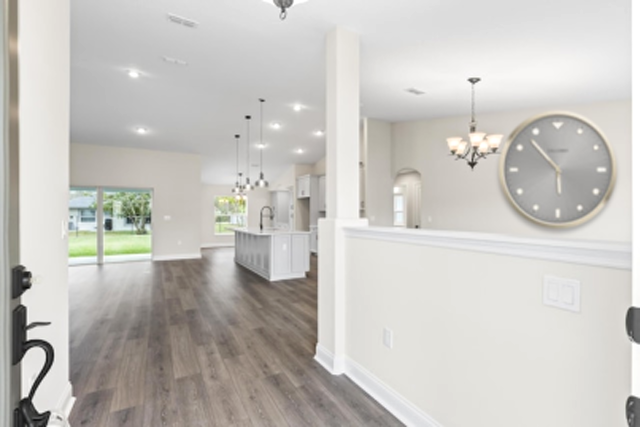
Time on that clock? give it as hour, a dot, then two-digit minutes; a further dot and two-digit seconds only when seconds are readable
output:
5.53
